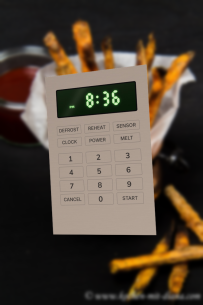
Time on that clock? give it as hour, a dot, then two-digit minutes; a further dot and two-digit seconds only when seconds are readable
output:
8.36
